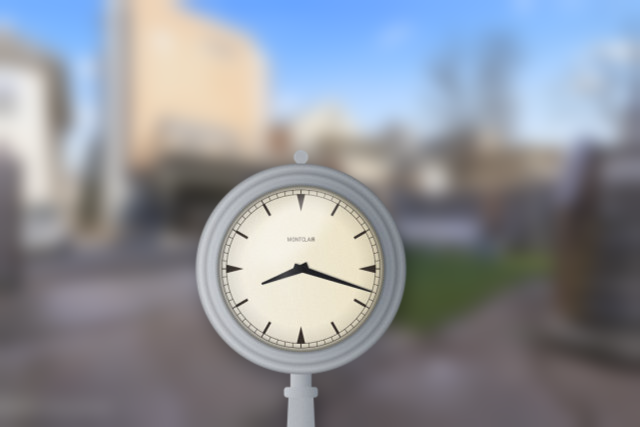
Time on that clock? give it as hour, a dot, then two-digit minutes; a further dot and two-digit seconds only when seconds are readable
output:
8.18
